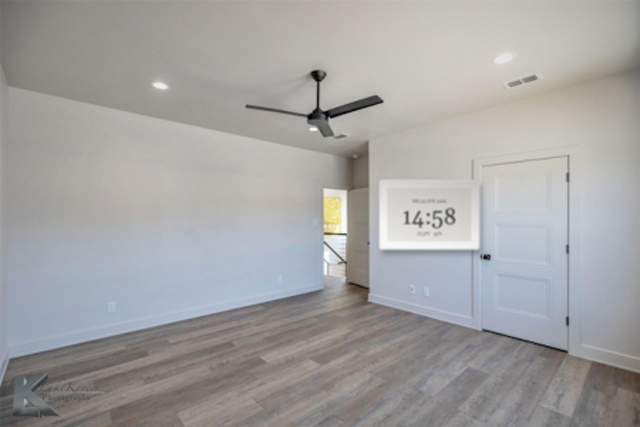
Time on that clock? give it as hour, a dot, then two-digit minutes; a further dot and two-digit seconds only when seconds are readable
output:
14.58
